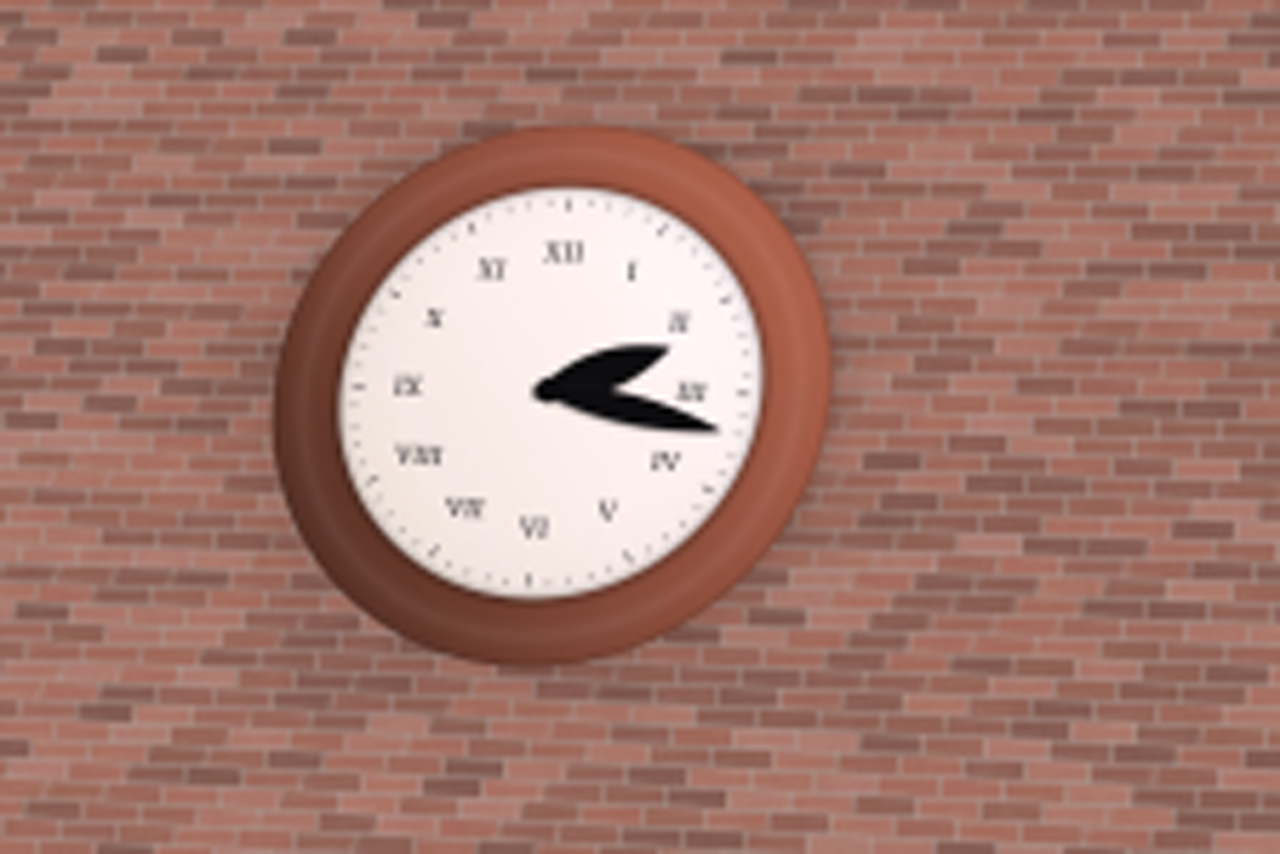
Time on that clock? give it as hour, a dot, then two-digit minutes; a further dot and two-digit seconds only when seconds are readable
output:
2.17
